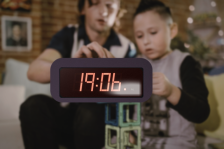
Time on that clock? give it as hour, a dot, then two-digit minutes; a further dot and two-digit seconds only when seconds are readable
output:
19.06
